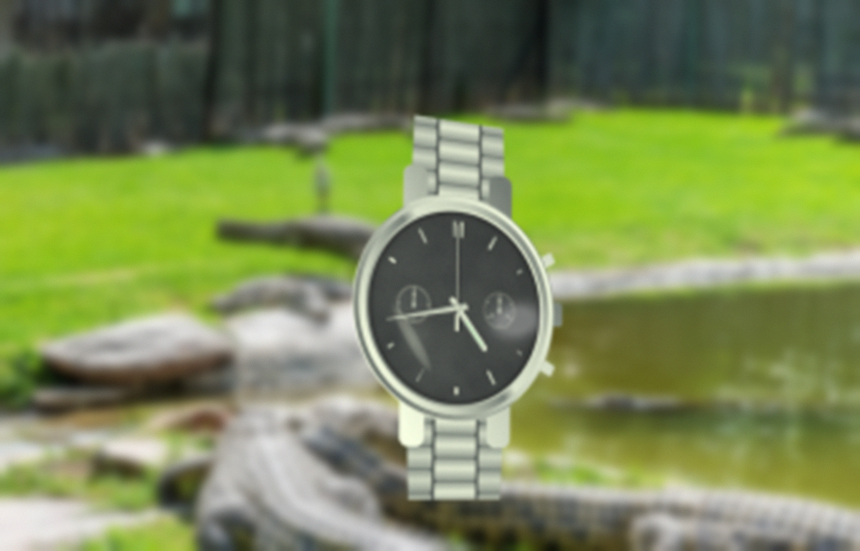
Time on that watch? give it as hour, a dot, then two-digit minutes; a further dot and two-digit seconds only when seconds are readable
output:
4.43
